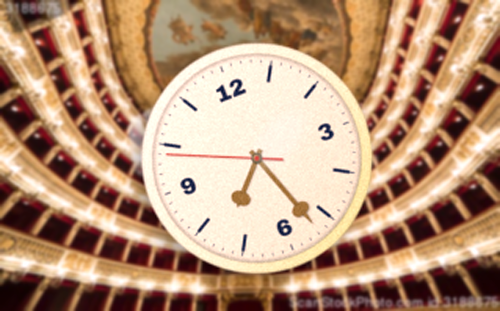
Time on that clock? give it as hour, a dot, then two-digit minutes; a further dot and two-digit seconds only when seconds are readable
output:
7.26.49
